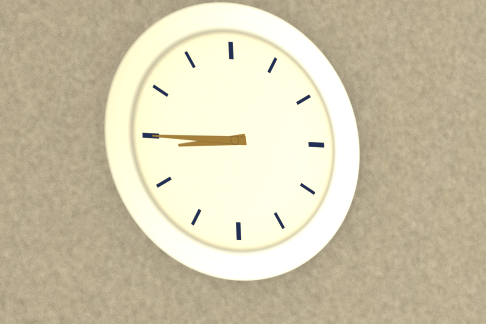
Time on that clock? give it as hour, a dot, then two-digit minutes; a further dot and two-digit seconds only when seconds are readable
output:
8.45
